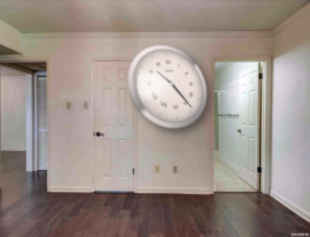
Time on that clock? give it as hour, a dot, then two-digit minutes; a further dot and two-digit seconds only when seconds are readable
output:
10.24
